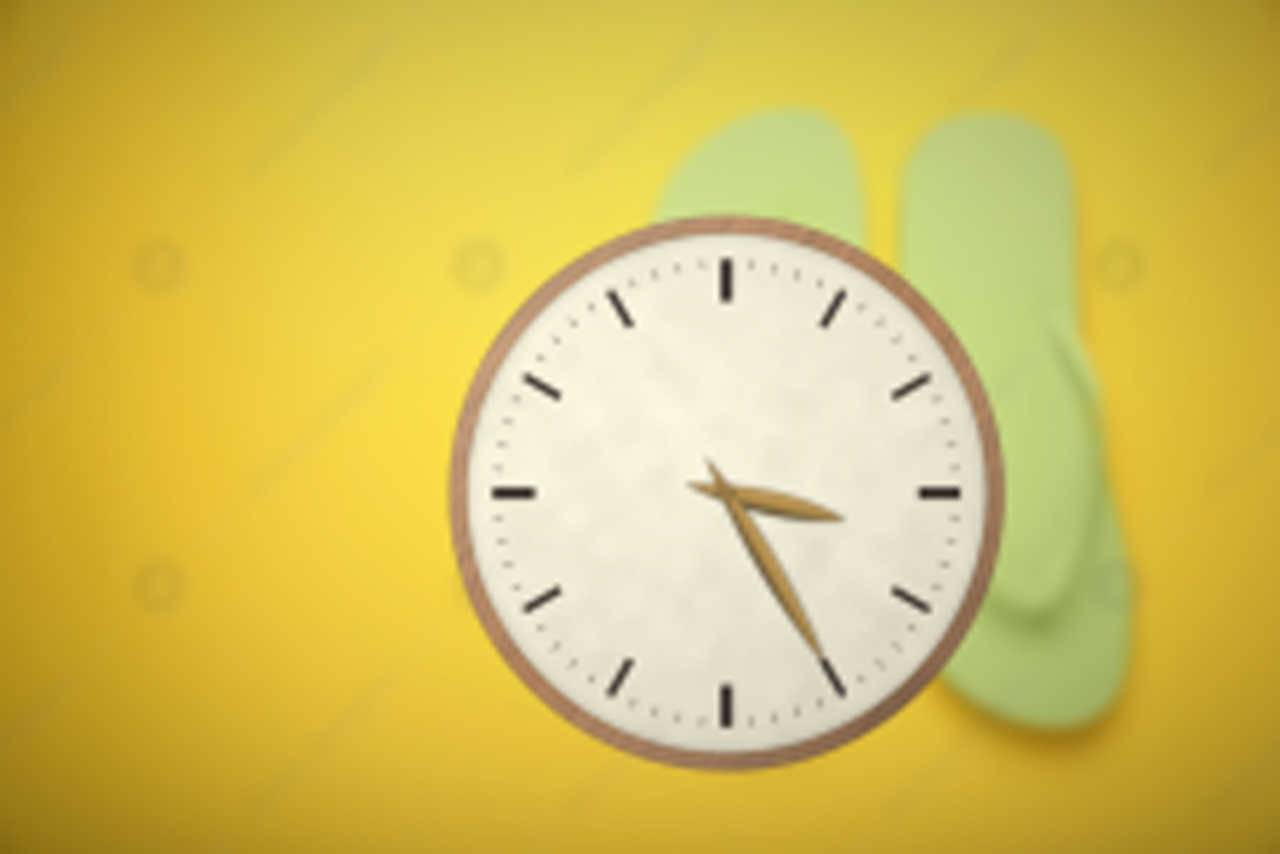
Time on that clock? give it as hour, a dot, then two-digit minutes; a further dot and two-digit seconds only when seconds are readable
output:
3.25
